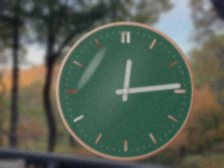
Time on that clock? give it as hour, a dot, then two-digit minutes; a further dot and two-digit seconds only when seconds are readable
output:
12.14
